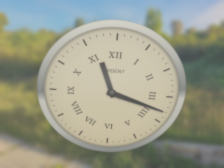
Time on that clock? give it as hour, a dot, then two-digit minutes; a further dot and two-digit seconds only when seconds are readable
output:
11.18
